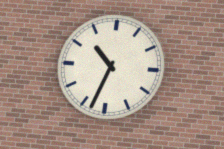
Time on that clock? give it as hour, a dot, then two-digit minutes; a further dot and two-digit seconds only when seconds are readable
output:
10.33
